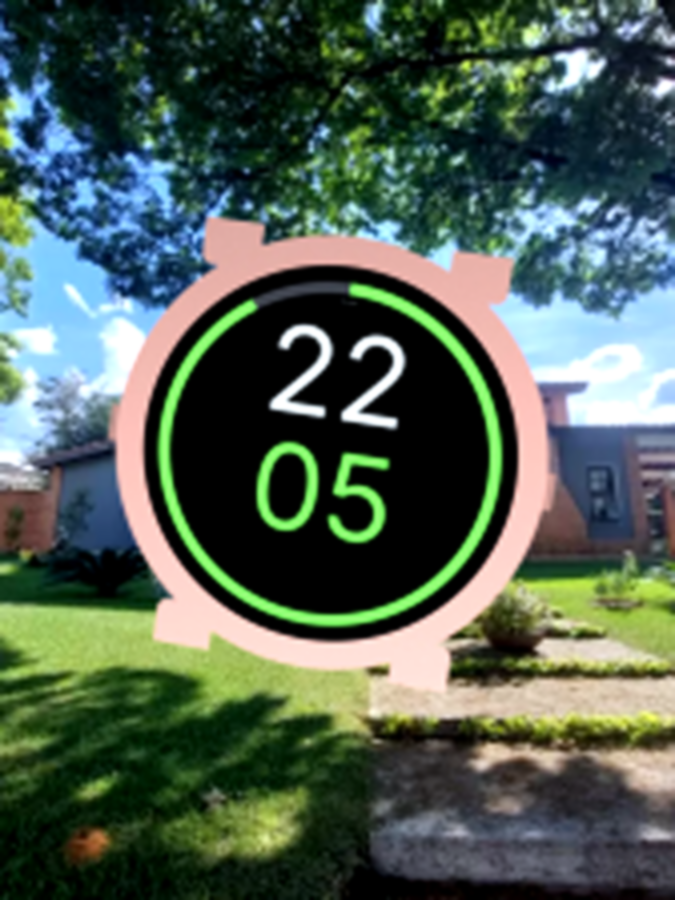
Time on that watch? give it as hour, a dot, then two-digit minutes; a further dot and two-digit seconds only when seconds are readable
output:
22.05
